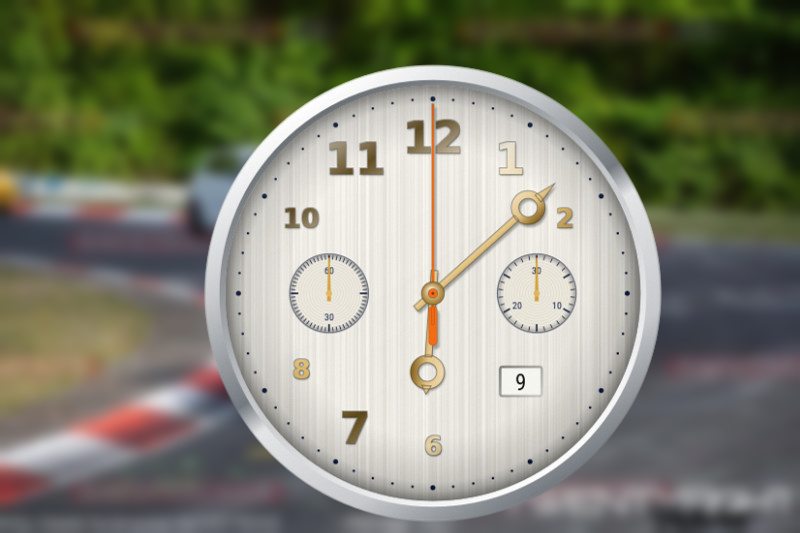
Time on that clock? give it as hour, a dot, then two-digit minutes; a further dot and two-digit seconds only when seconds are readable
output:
6.08.00
